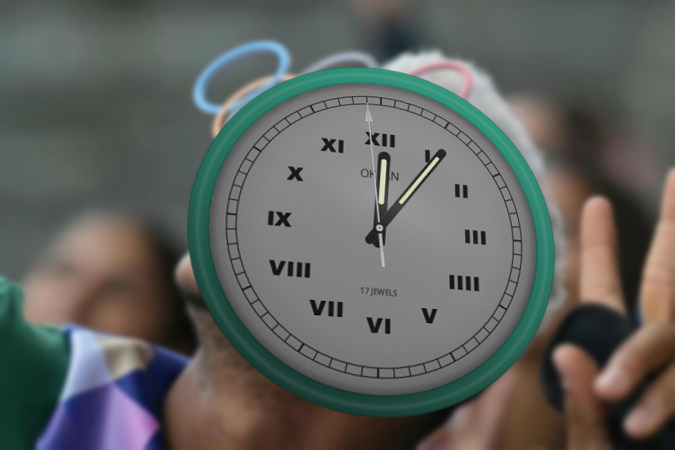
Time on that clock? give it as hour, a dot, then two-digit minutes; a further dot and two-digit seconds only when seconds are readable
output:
12.05.59
